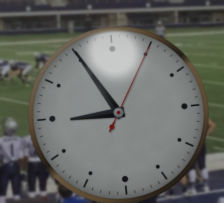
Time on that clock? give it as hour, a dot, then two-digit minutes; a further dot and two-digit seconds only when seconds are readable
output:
8.55.05
